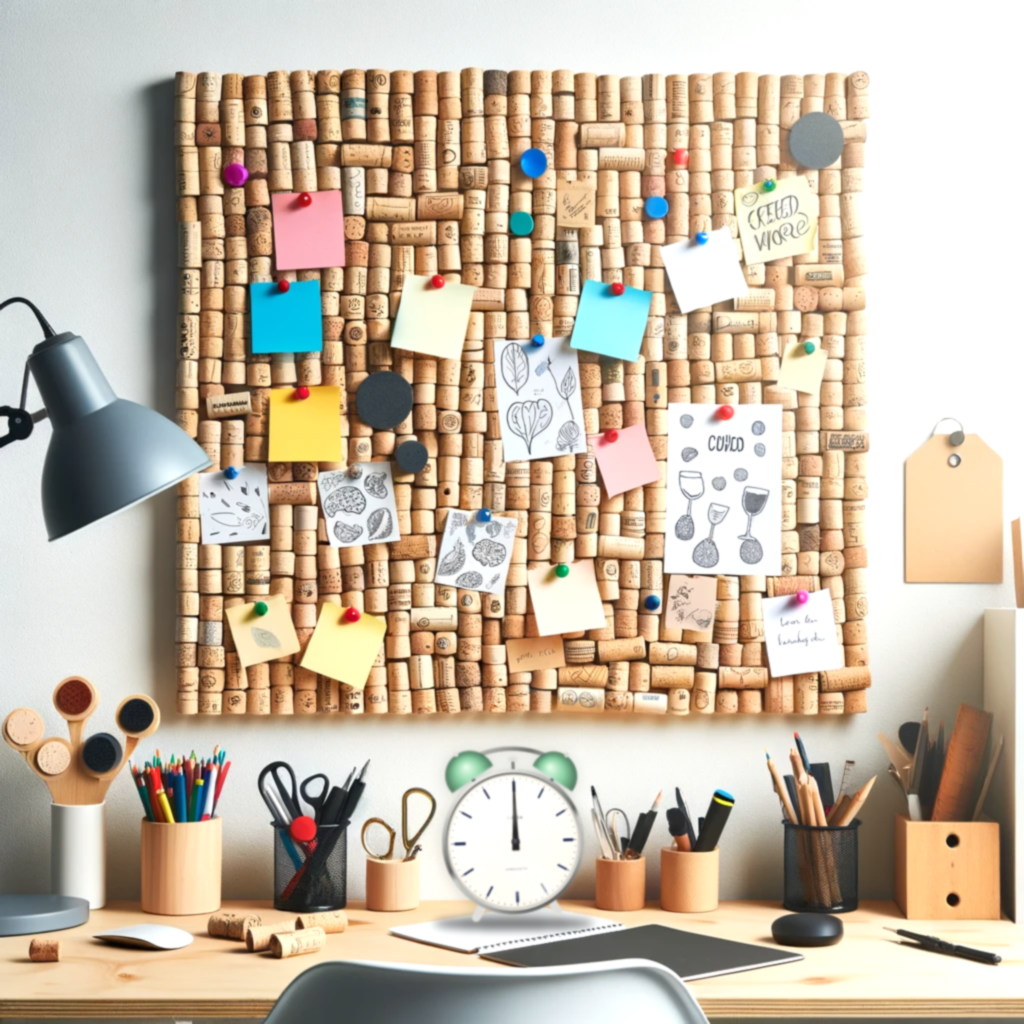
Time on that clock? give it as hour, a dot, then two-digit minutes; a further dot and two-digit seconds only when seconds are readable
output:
12.00
